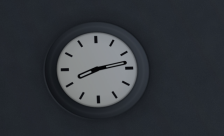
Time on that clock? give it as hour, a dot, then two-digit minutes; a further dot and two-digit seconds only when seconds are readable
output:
8.13
